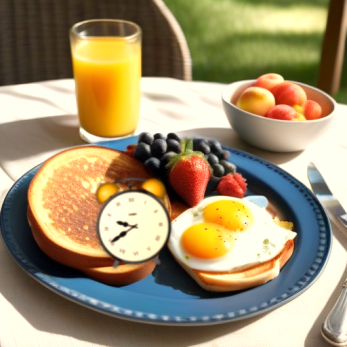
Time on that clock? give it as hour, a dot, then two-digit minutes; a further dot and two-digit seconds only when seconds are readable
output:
9.40
